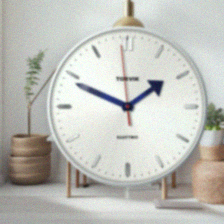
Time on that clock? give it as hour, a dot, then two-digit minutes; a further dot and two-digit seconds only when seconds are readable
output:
1.48.59
